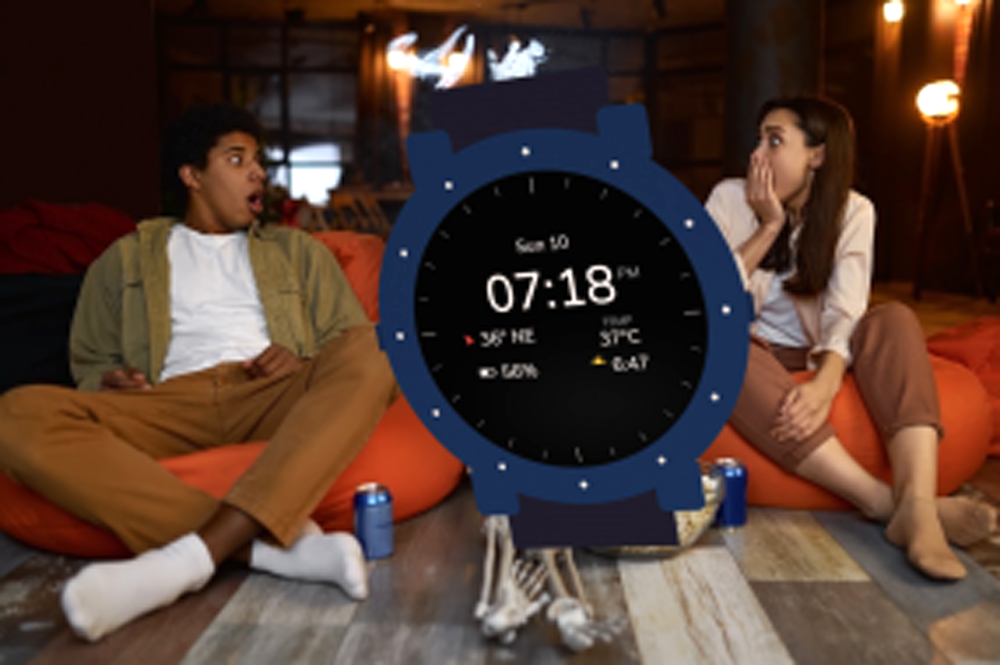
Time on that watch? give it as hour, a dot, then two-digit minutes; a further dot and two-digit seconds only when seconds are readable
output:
7.18
